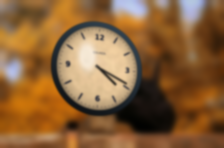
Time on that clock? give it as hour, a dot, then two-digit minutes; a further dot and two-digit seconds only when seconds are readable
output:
4.19
